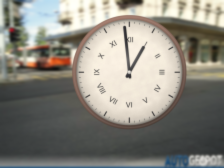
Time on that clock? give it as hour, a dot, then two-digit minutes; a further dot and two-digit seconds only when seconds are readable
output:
12.59
